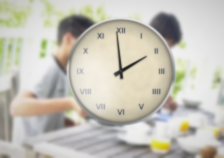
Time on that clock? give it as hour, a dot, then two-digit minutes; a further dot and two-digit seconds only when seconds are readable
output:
1.59
